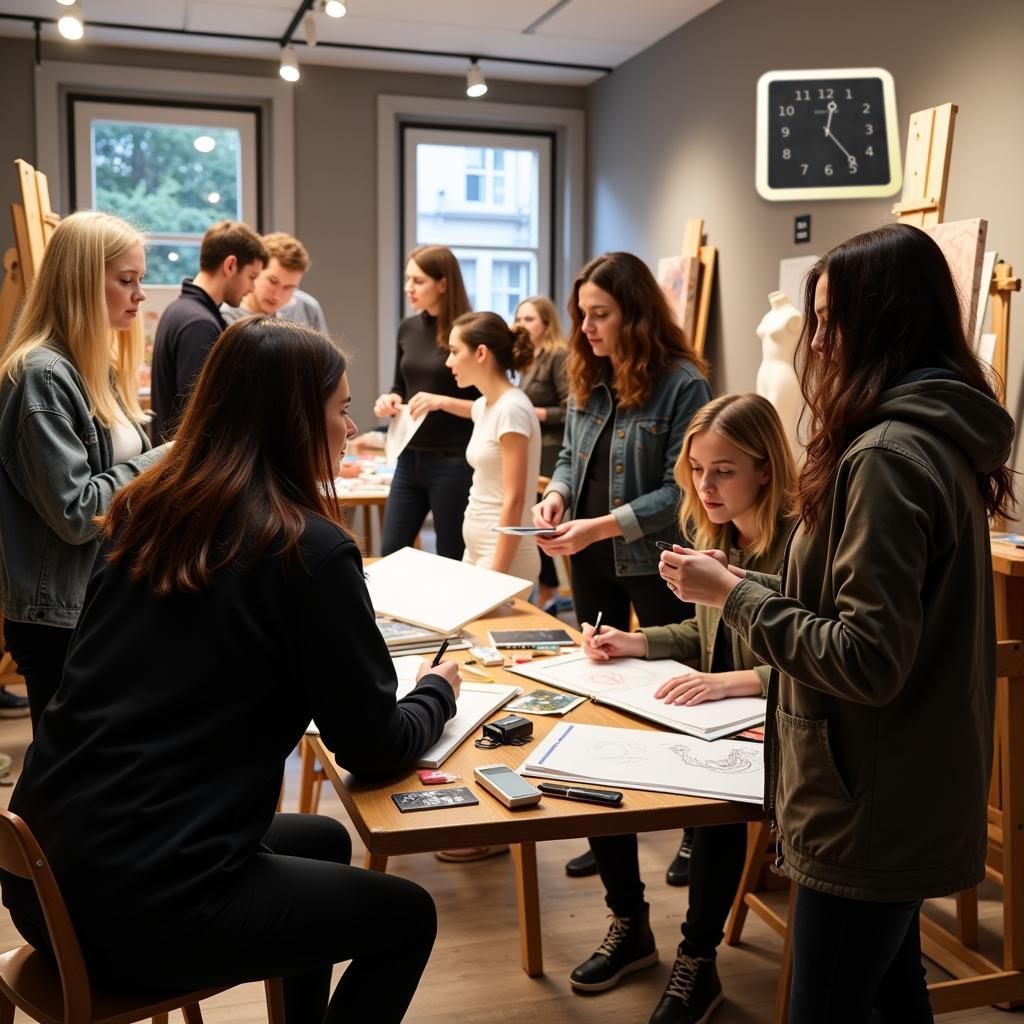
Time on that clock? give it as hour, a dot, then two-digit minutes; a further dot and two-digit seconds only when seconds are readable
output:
12.24
